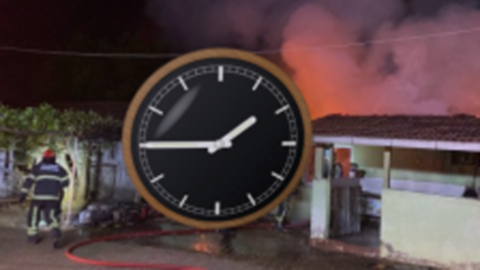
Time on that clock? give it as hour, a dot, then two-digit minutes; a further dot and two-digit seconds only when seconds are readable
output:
1.45
